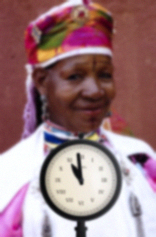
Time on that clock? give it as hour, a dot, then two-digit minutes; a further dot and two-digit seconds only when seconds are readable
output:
10.59
